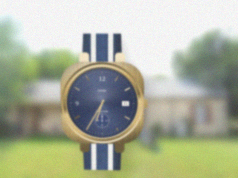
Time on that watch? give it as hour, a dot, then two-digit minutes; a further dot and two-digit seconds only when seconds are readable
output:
6.35
